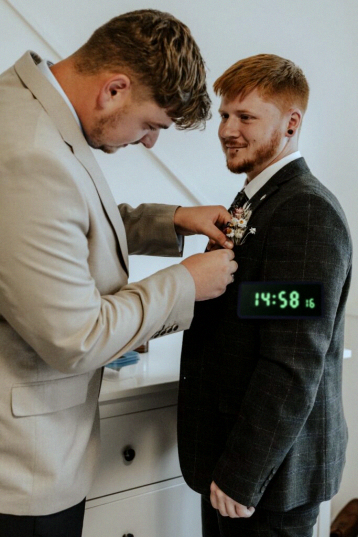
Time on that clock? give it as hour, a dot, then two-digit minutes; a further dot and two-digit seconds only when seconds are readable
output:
14.58.16
